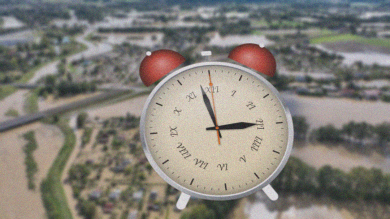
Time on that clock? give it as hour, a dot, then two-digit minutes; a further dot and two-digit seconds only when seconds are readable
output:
2.58.00
